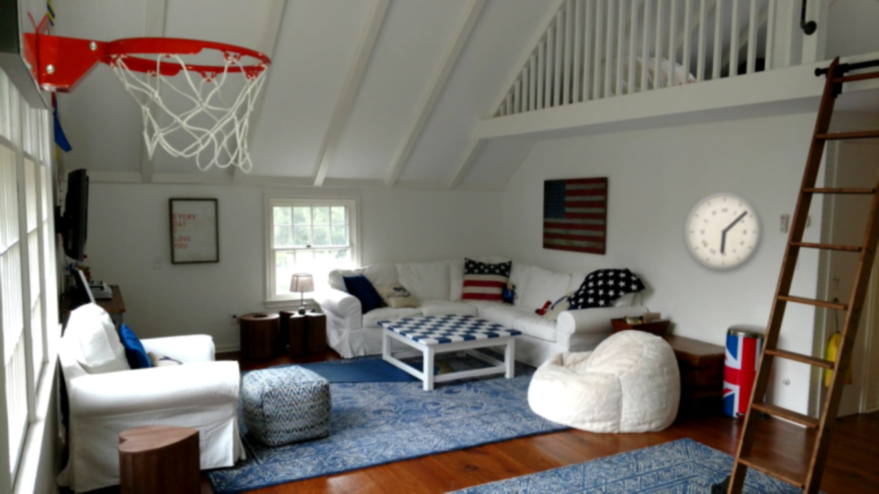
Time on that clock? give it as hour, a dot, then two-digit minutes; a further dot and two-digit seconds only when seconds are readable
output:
6.08
